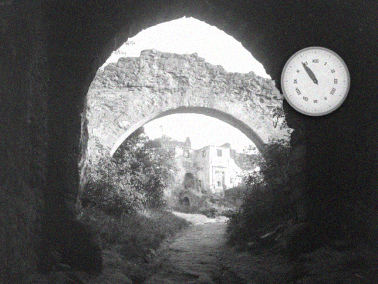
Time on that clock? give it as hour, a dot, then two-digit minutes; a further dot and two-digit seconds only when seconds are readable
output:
10.54
